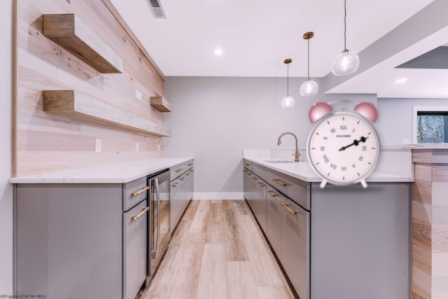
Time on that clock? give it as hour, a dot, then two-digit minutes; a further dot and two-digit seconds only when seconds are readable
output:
2.11
